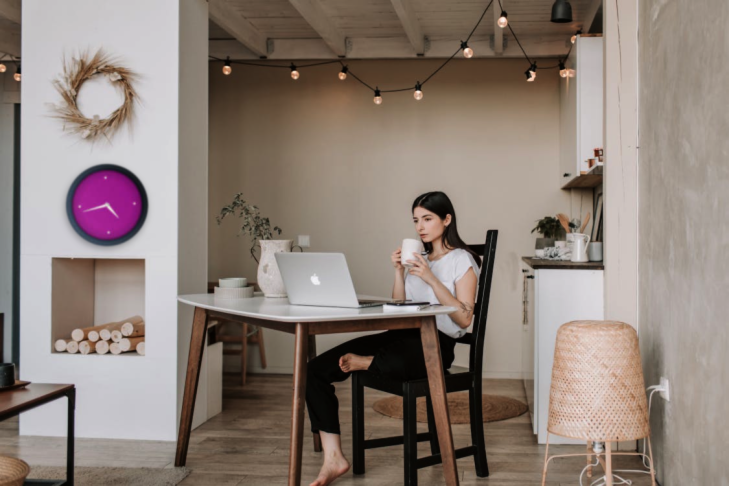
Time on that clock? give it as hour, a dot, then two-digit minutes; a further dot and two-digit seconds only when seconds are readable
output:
4.43
